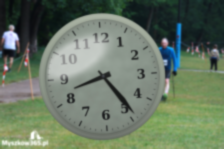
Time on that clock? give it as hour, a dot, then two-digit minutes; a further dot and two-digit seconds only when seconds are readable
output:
8.24
